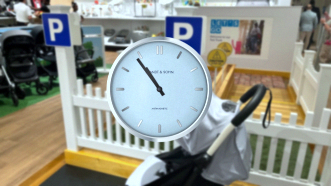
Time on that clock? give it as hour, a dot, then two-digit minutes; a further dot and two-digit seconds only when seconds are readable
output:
10.54
